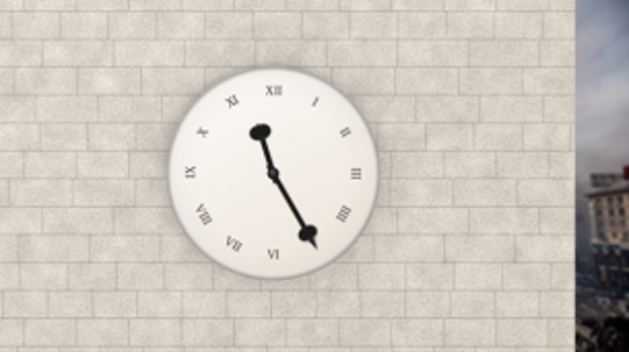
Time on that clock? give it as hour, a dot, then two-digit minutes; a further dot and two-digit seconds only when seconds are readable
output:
11.25
